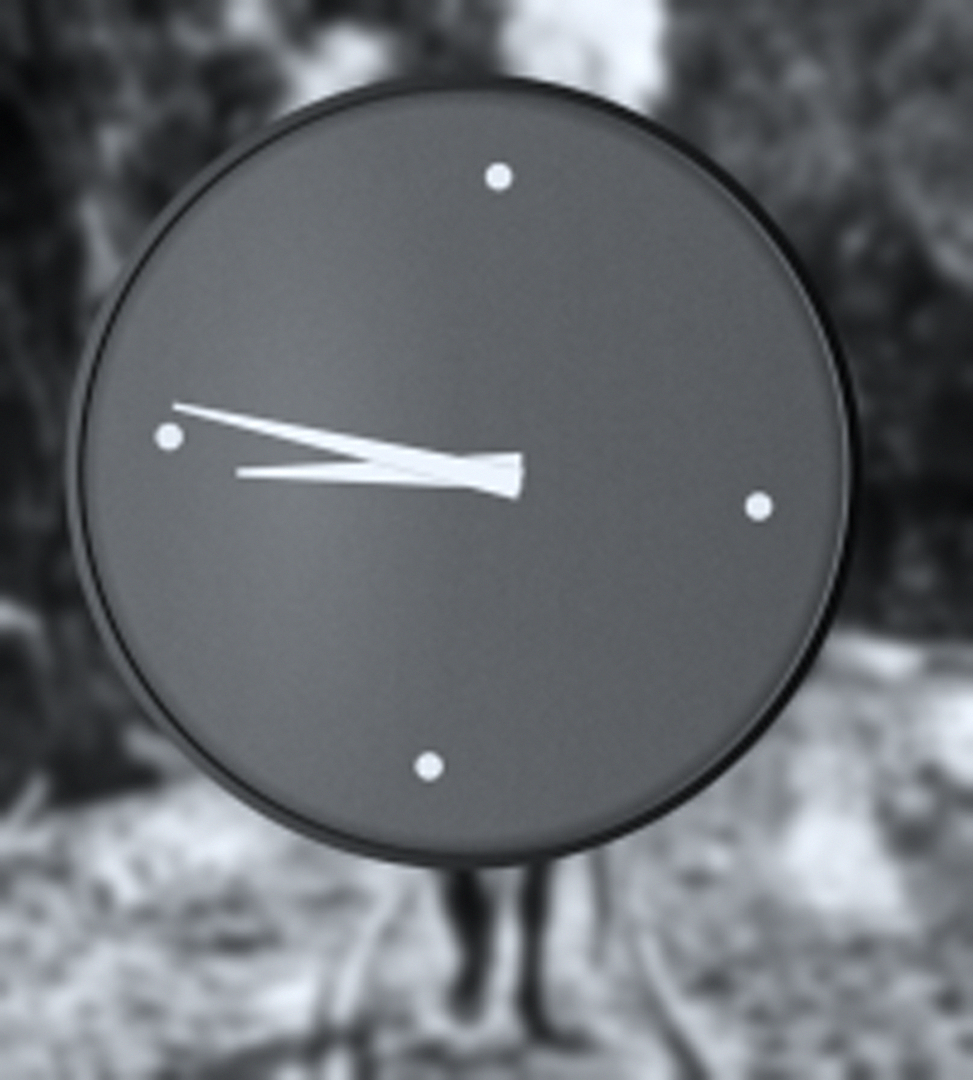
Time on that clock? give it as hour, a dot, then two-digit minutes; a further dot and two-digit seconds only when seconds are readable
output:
8.46
